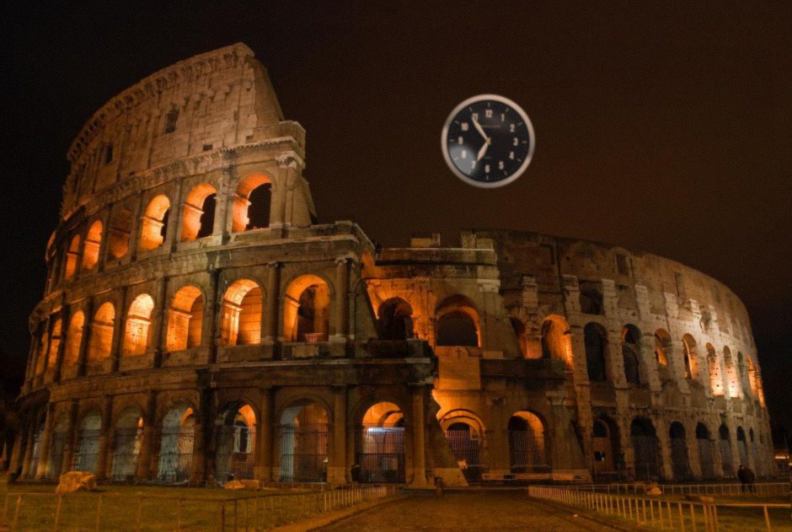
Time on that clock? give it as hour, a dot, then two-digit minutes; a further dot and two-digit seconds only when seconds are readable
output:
6.54
